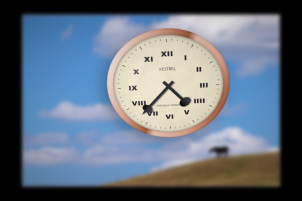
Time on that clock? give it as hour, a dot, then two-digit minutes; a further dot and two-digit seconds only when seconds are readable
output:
4.37
